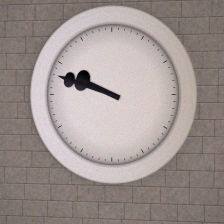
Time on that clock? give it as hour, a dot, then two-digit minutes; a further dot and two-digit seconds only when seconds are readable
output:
9.48
